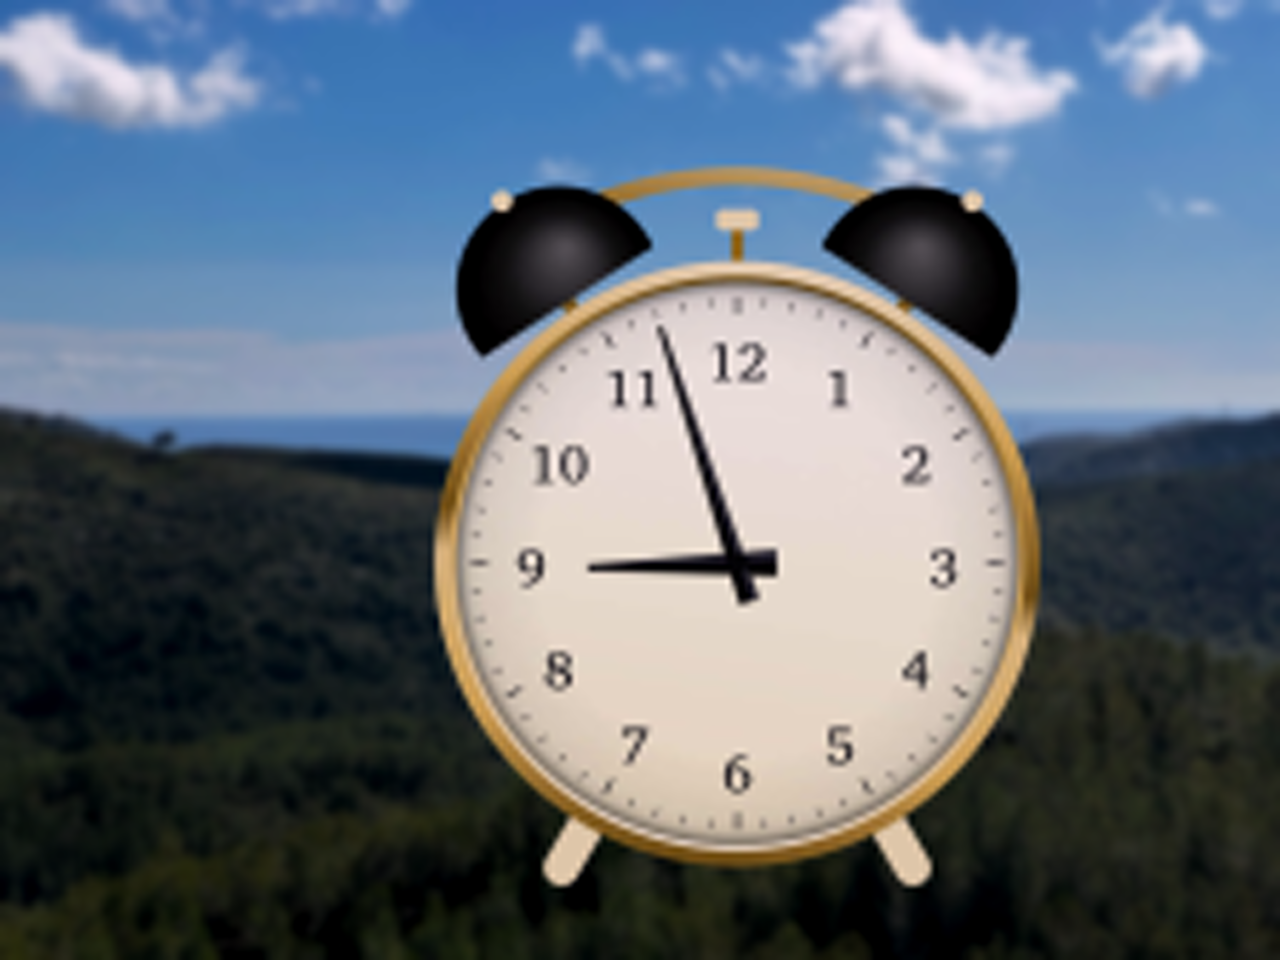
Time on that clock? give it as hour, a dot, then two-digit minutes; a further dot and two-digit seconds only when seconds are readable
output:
8.57
